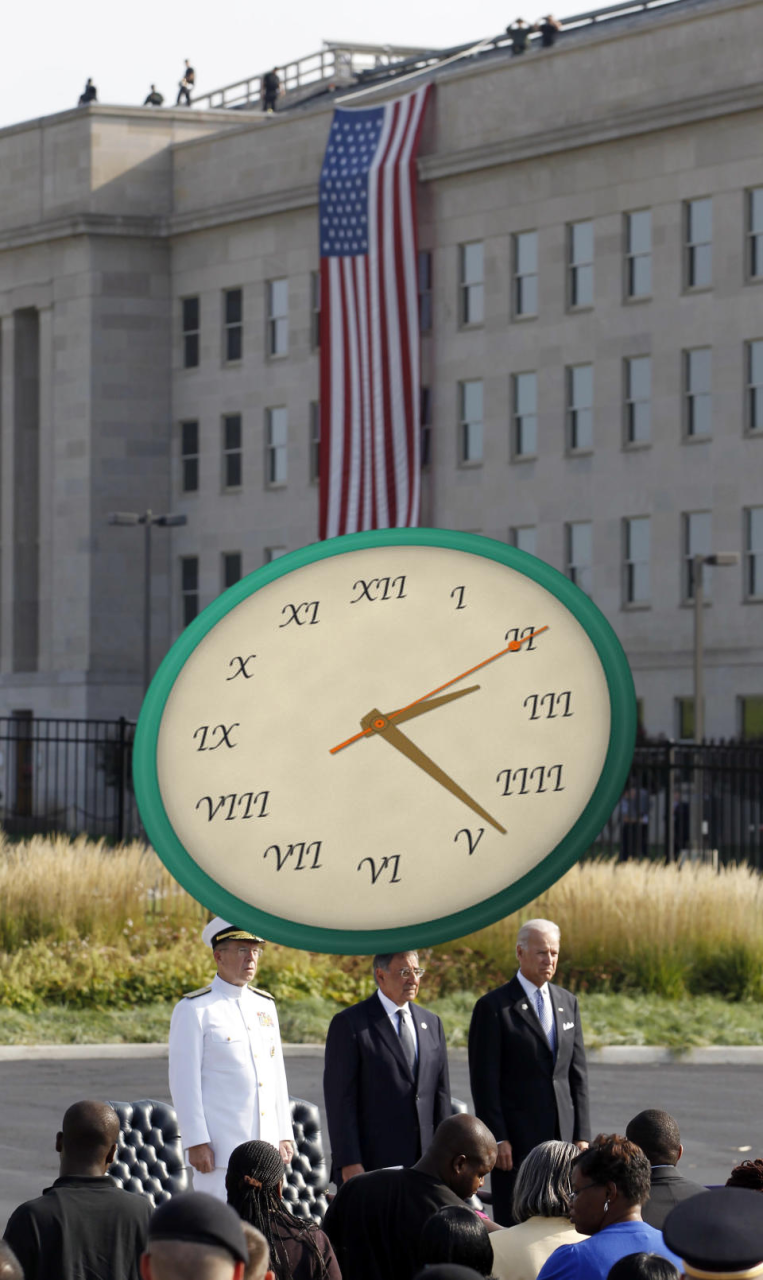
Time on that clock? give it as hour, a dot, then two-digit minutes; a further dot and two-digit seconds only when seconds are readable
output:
2.23.10
